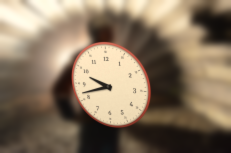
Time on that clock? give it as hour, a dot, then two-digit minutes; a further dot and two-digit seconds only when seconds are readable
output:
9.42
